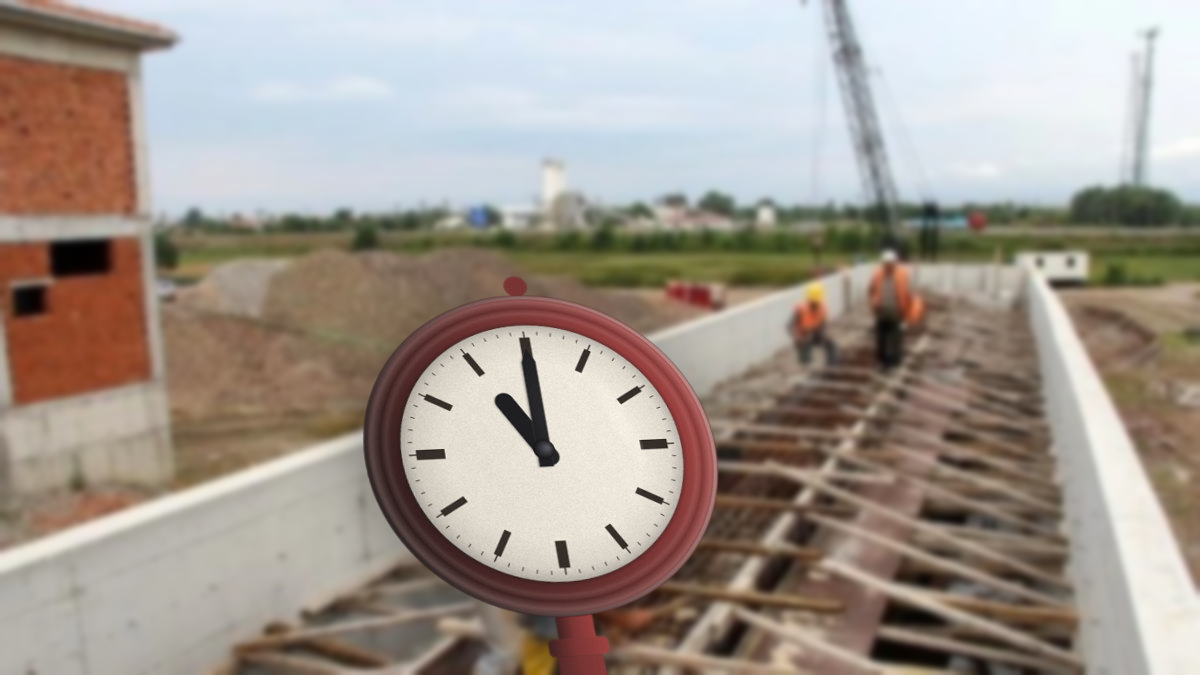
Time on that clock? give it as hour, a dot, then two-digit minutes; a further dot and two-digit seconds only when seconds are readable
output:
11.00
